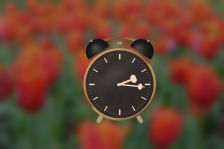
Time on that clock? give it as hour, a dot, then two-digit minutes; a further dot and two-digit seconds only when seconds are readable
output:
2.16
